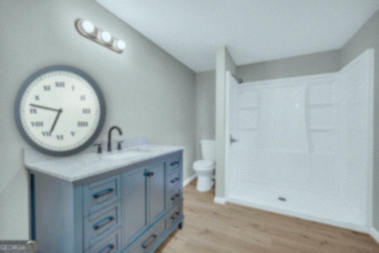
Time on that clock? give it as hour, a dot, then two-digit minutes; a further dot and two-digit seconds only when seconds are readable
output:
6.47
